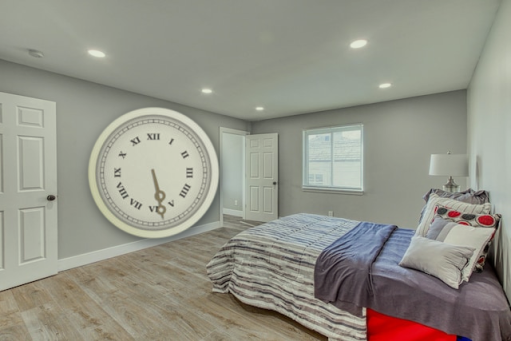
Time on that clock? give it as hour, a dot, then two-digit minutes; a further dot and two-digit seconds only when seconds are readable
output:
5.28
